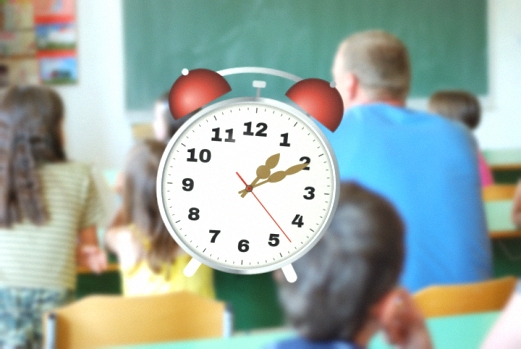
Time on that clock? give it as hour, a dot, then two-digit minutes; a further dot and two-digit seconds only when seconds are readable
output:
1.10.23
